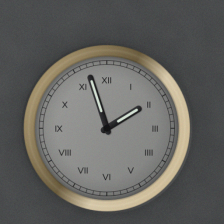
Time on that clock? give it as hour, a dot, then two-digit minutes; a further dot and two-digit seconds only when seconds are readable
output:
1.57
